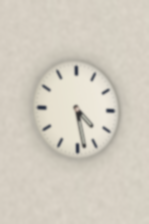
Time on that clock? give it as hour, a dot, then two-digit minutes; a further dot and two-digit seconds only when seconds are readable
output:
4.28
